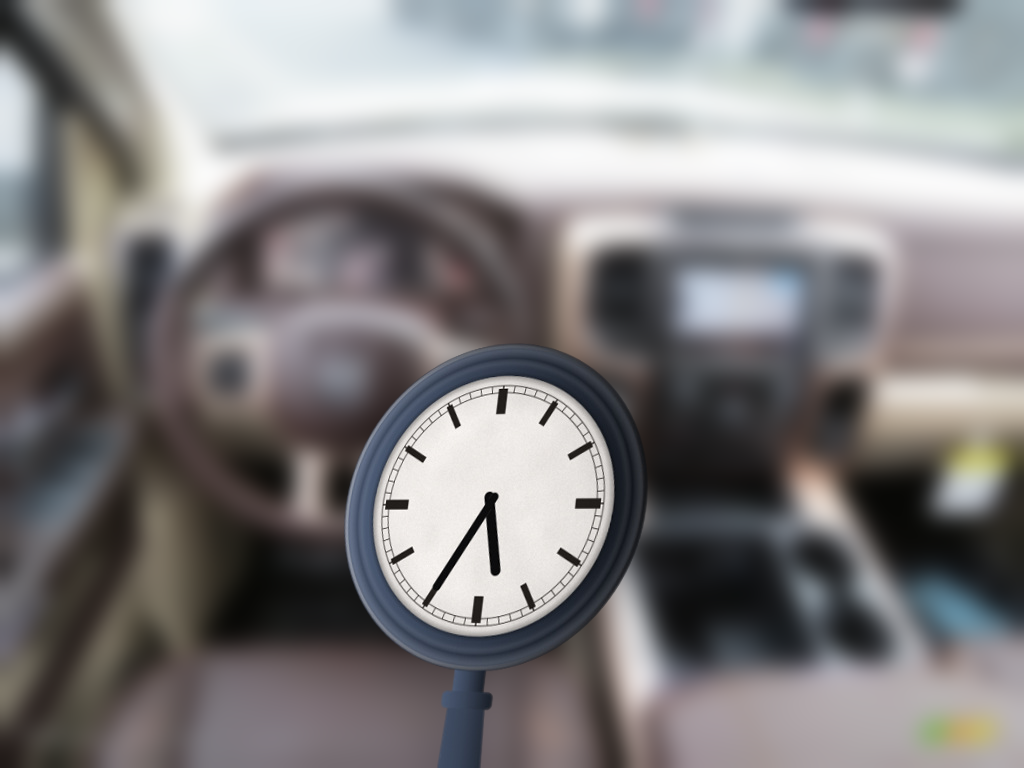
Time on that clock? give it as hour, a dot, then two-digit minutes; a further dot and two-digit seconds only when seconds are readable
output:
5.35
